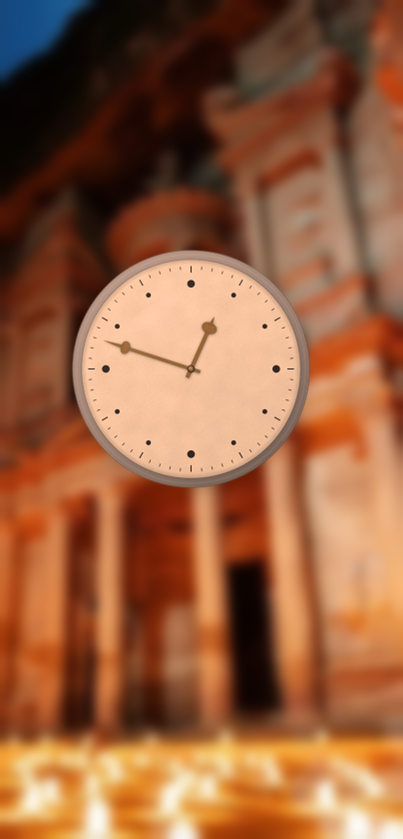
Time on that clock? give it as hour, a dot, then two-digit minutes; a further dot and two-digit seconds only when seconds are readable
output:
12.48
